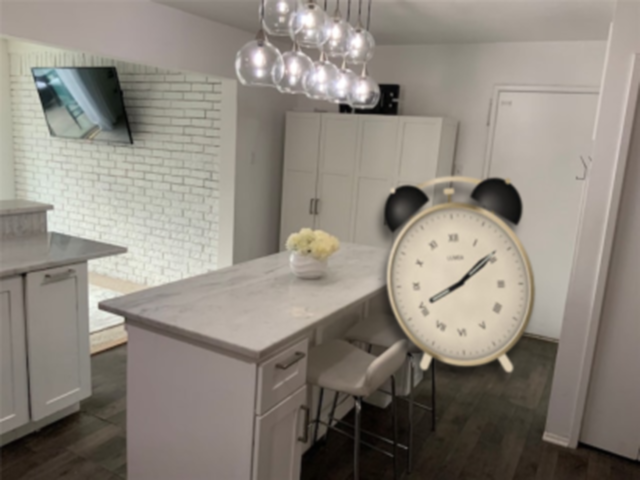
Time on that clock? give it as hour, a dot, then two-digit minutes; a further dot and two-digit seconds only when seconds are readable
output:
8.09
